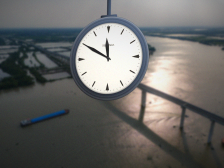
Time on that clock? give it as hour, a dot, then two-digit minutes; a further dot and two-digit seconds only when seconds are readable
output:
11.50
